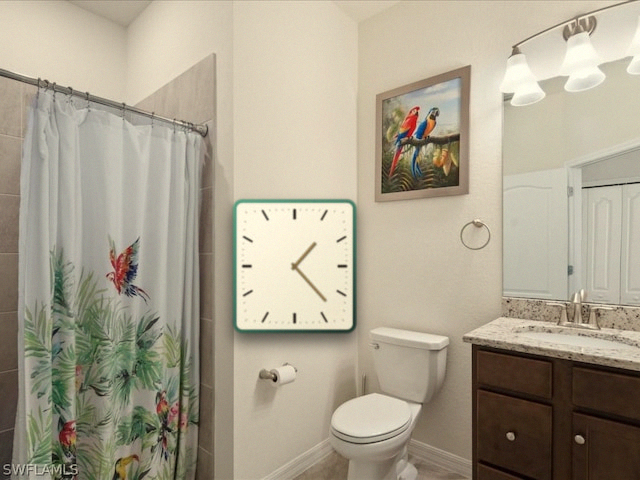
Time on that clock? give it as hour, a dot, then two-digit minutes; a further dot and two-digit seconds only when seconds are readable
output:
1.23
